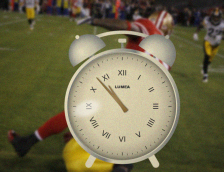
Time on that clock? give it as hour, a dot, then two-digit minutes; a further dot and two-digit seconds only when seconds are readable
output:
10.53
